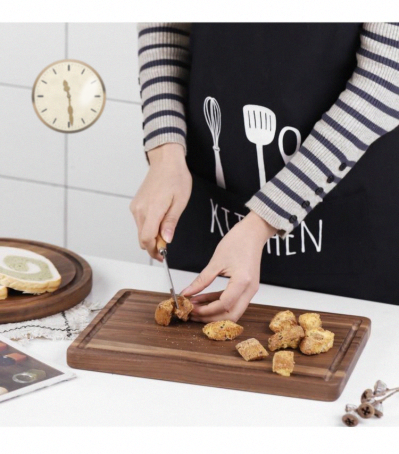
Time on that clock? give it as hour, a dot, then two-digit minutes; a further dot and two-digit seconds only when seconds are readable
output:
11.29
